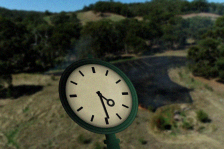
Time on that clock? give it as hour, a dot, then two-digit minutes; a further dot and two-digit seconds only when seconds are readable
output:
4.29
